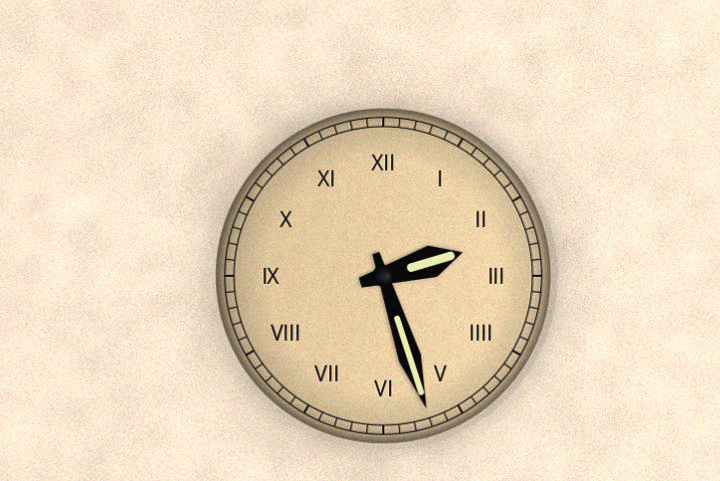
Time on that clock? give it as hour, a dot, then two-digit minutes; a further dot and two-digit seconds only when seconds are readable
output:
2.27
